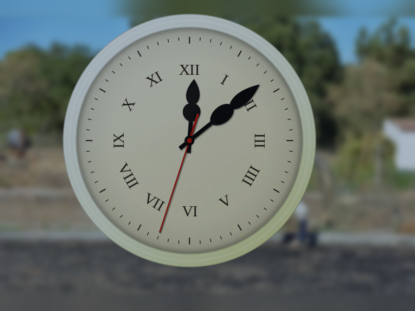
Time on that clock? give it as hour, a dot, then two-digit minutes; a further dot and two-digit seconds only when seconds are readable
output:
12.08.33
